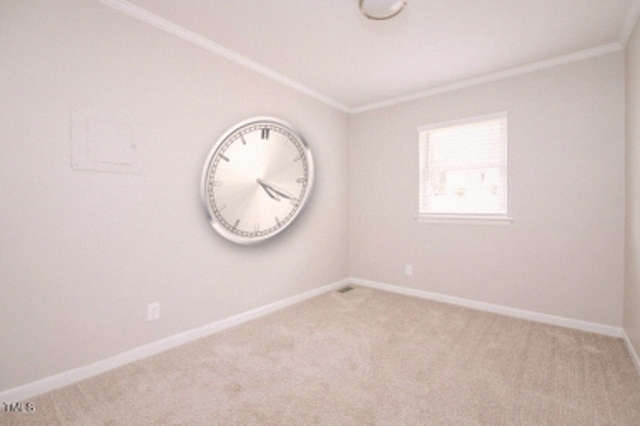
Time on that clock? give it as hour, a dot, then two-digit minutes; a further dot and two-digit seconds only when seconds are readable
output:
4.19
